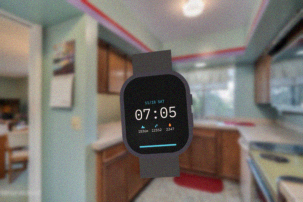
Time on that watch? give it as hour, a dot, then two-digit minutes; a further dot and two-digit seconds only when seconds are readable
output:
7.05
